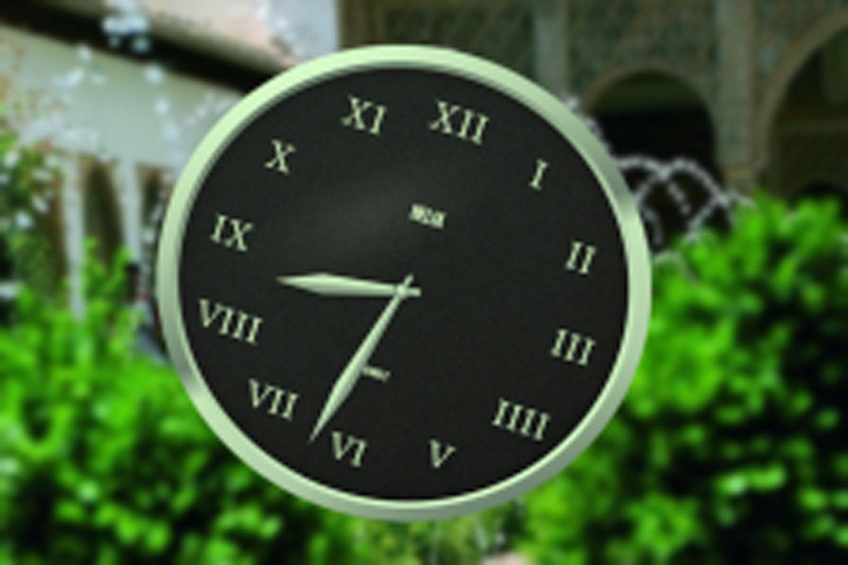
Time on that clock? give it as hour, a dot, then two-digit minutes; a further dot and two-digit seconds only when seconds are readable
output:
8.32
